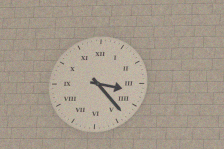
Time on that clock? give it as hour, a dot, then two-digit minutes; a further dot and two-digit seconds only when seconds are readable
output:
3.23
